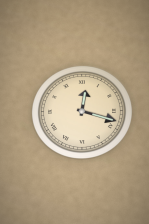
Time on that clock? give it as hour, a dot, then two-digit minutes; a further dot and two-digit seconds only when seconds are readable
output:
12.18
